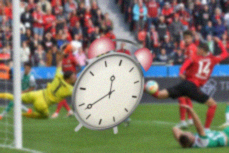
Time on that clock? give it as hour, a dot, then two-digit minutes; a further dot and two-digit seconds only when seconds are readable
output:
11.38
